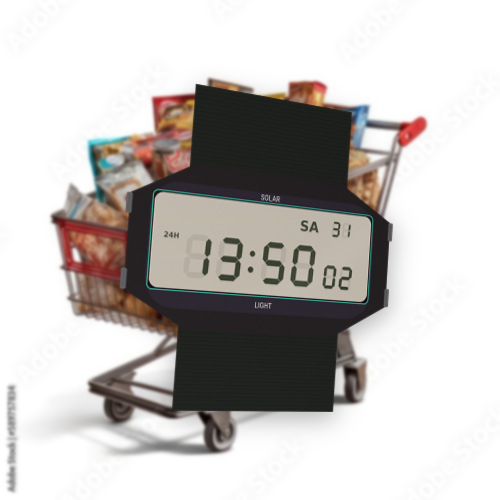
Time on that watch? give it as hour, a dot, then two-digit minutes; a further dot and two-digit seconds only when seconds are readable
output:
13.50.02
